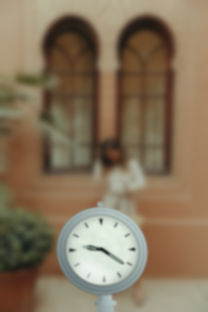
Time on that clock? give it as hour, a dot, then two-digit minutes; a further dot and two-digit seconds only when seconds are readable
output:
9.21
